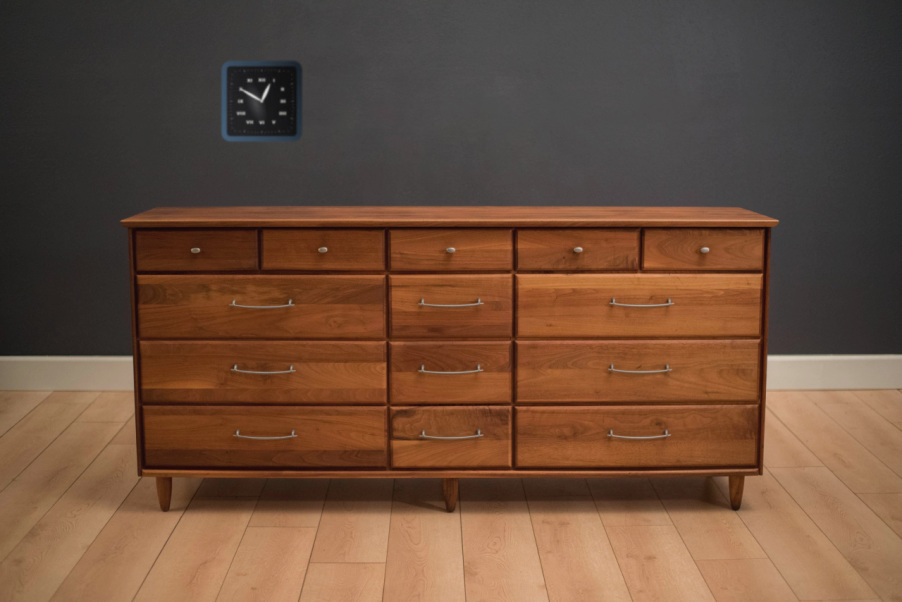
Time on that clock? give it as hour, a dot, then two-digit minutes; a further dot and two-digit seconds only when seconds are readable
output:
12.50
